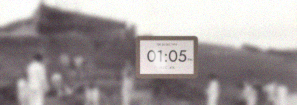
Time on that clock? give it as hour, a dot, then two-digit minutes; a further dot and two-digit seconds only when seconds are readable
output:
1.05
